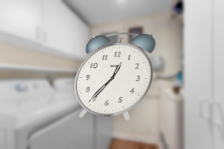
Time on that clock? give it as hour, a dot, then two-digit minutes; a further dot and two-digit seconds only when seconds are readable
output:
12.36
